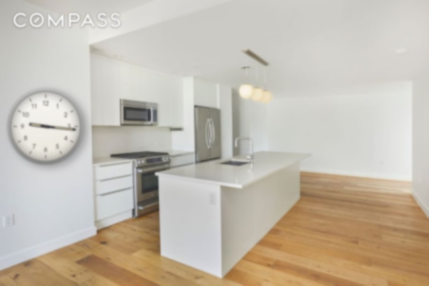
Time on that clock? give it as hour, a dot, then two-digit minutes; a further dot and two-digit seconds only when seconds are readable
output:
9.16
